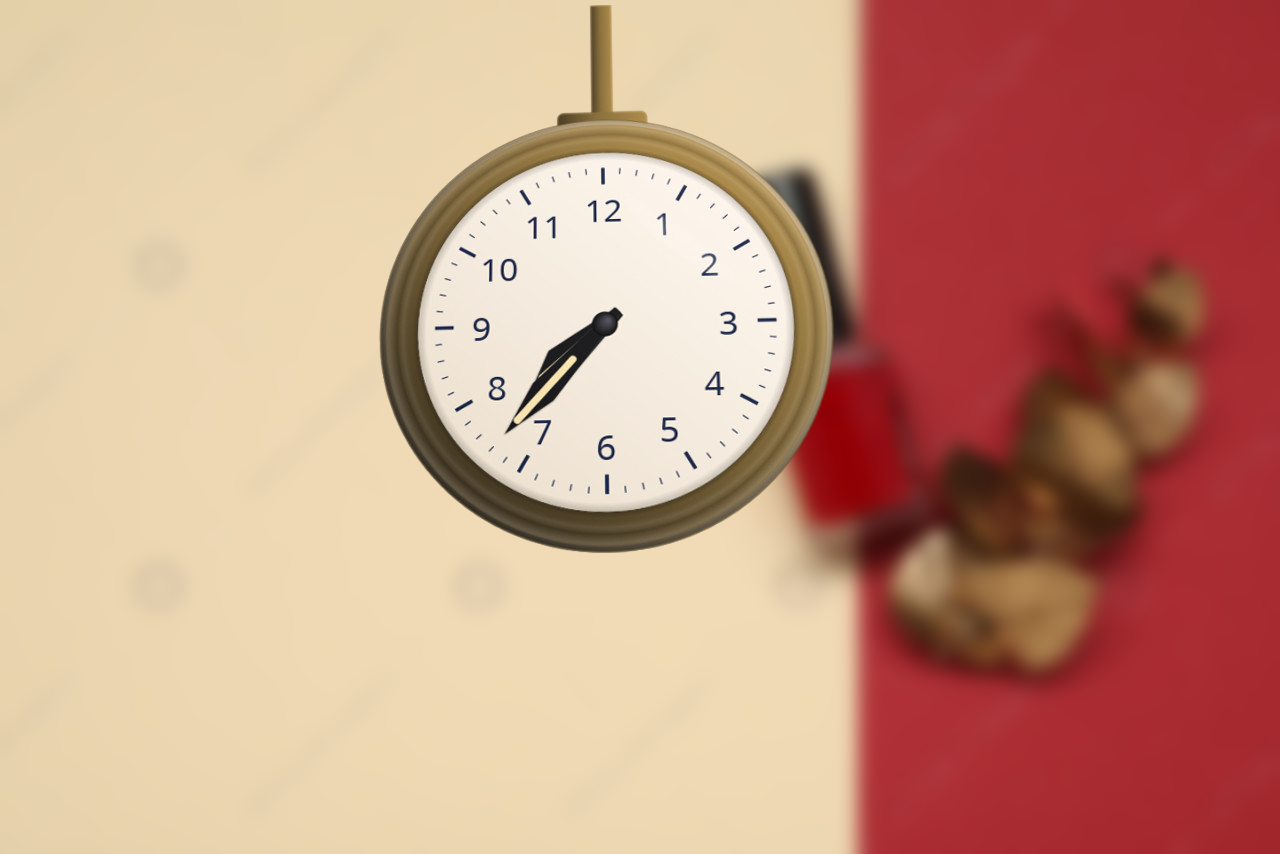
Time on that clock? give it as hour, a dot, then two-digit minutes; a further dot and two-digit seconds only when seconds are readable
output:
7.37
